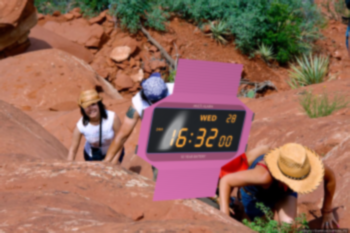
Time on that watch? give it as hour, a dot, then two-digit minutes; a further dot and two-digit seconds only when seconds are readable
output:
16.32.00
